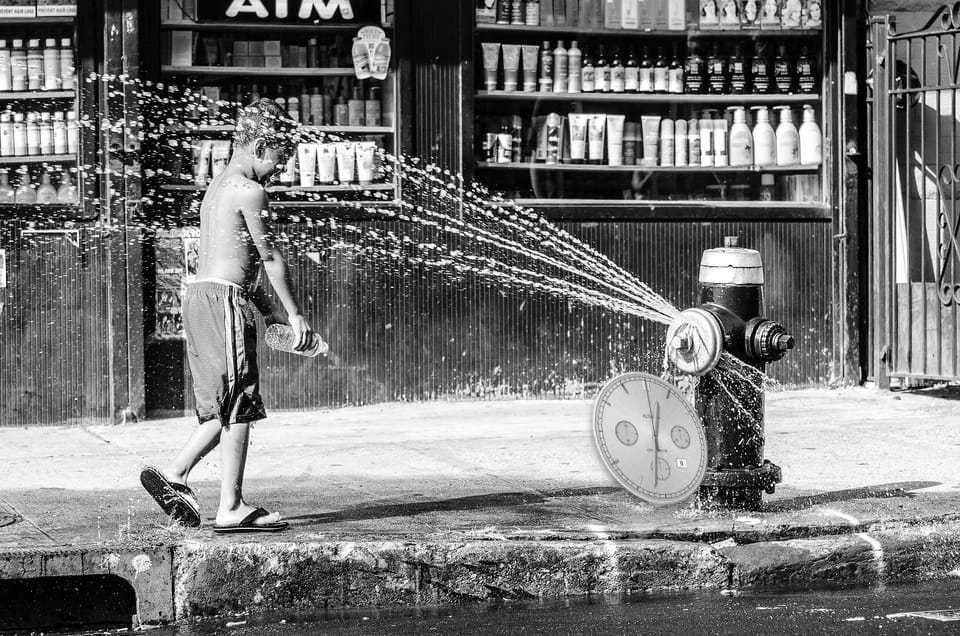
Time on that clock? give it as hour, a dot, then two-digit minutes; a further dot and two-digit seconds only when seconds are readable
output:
12.32
